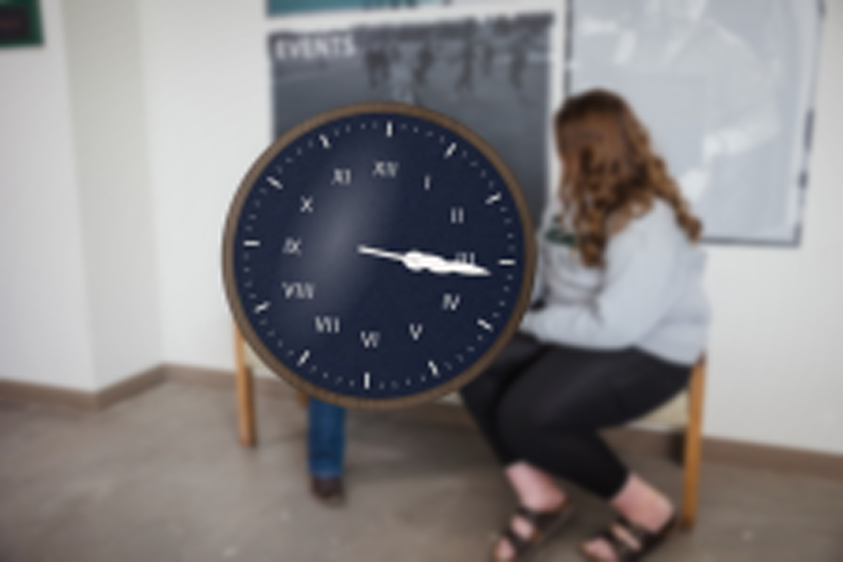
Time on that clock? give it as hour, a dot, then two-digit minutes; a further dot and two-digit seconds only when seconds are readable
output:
3.16
